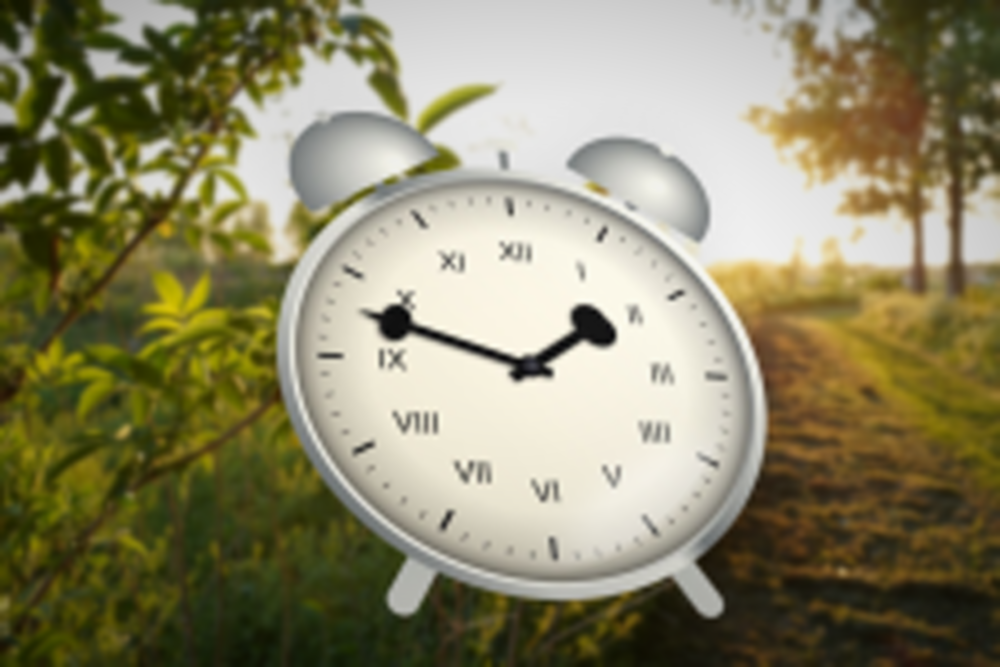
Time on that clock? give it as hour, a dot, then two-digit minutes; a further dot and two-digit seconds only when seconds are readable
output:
1.48
